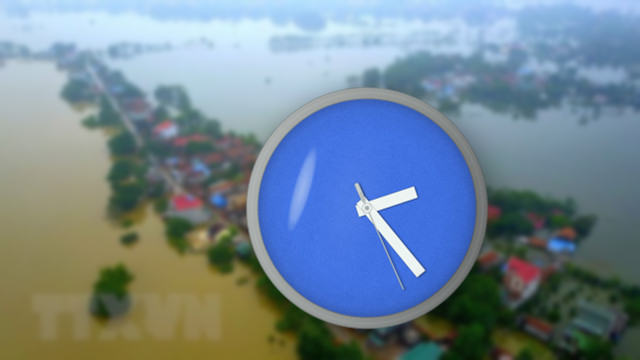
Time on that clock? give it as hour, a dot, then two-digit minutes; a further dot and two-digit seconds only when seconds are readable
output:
2.23.26
